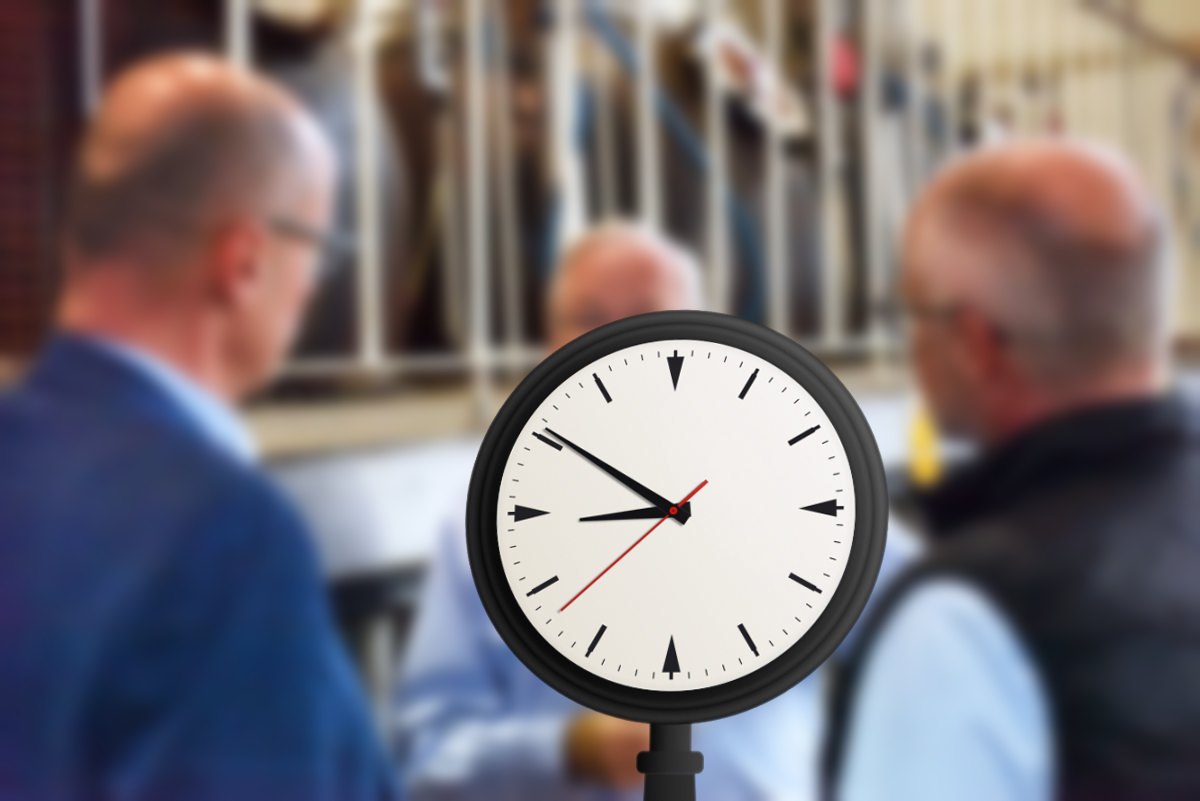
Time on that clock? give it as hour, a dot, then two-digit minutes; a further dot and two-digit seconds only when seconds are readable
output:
8.50.38
